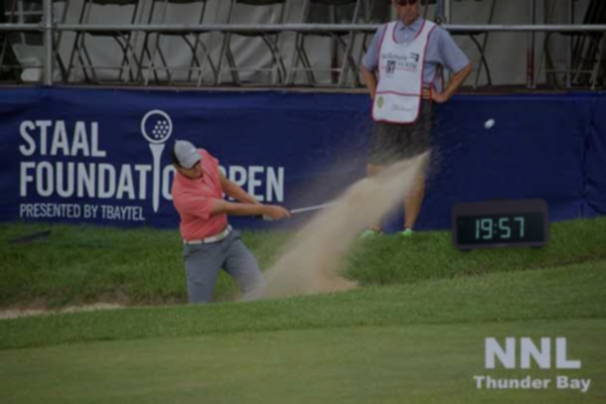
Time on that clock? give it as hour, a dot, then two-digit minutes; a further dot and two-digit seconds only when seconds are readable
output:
19.57
